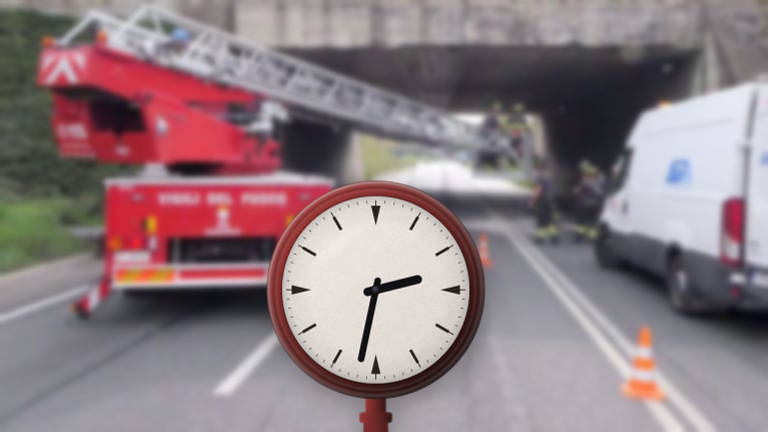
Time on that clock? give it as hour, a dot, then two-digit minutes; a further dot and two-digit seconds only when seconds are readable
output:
2.32
